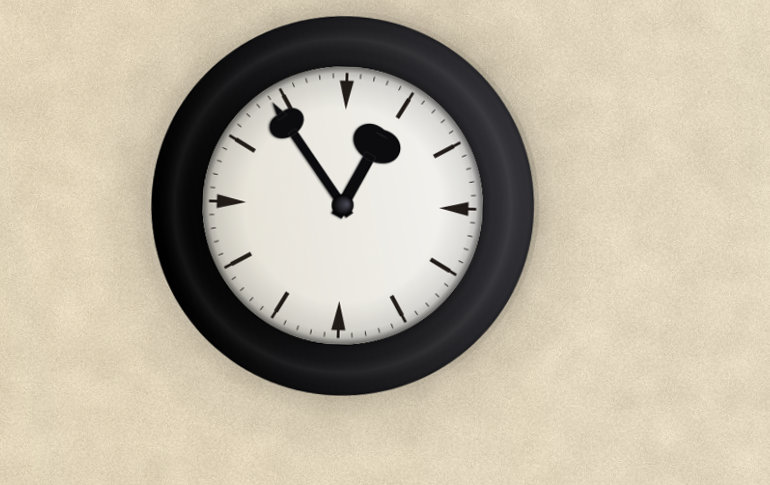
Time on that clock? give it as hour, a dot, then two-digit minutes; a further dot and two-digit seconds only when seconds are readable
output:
12.54
